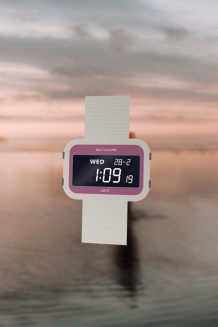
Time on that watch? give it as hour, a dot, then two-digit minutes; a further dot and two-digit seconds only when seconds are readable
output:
1.09.19
